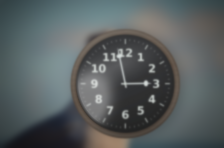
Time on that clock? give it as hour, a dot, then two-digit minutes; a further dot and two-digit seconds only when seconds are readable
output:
2.58
